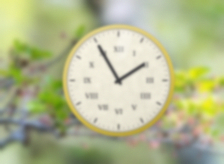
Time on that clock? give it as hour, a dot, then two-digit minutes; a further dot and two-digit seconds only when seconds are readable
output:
1.55
